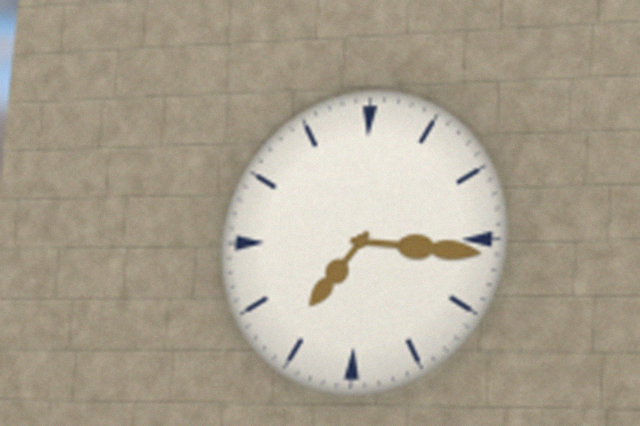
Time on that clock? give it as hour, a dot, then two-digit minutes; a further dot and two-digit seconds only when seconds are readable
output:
7.16
